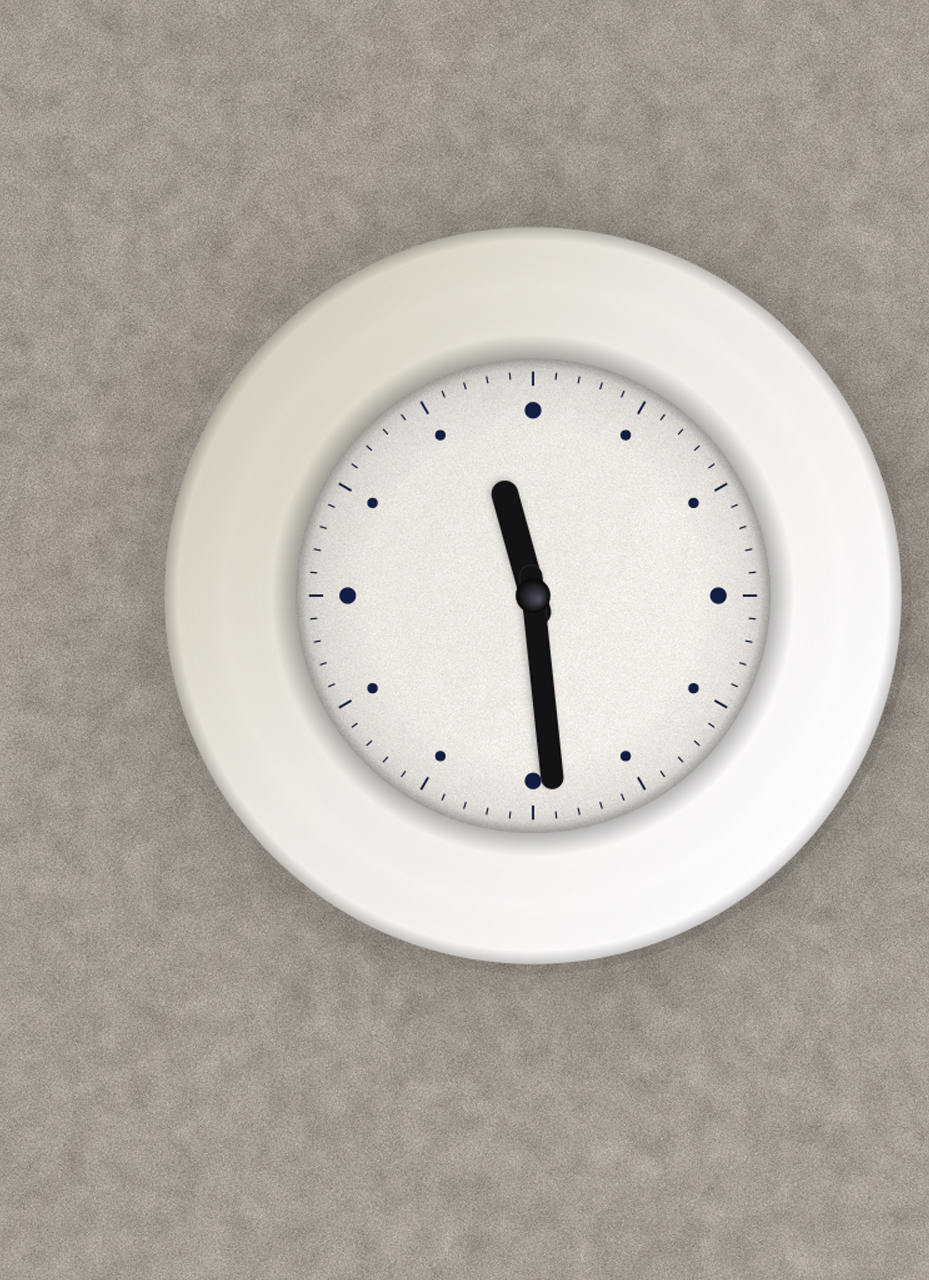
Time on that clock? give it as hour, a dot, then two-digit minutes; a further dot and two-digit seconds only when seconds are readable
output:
11.29
